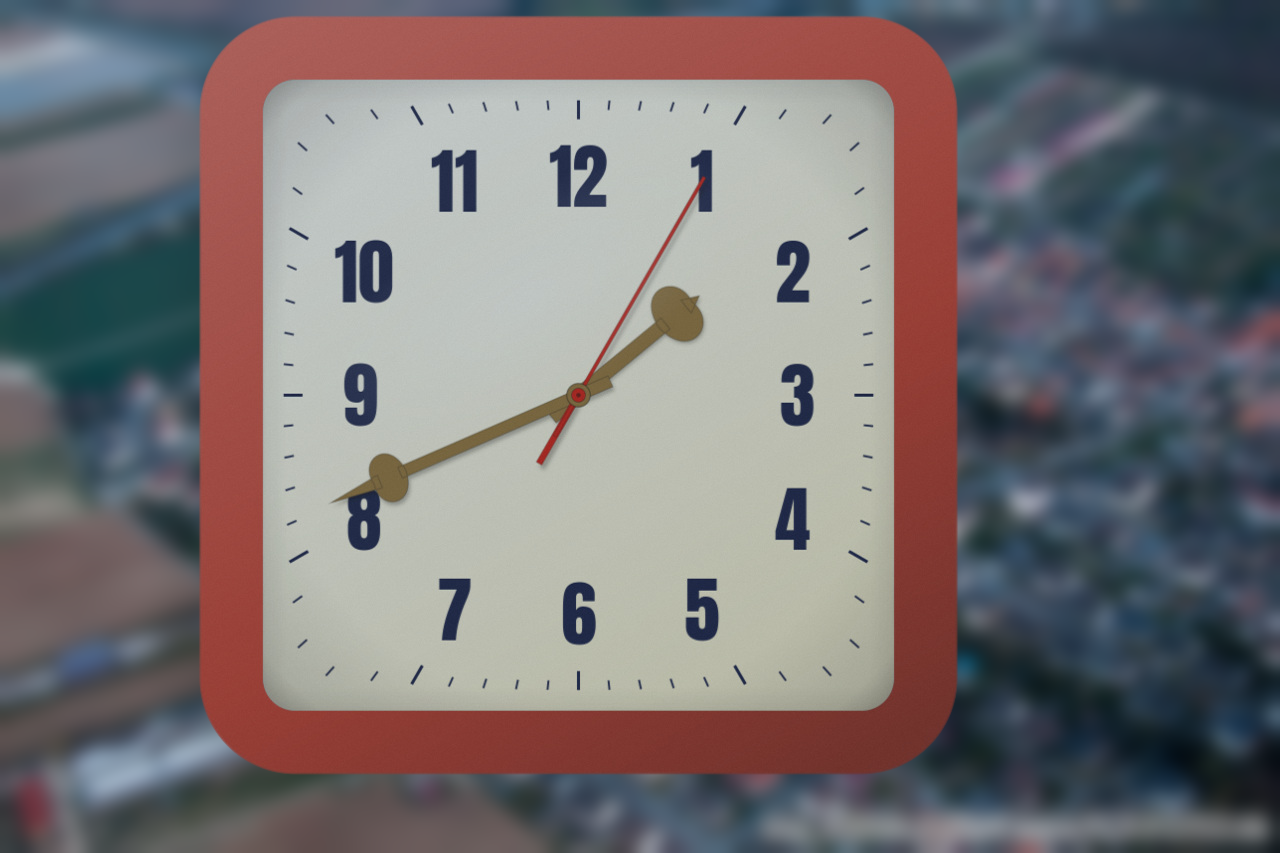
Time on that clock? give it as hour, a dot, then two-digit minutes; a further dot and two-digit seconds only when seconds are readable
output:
1.41.05
